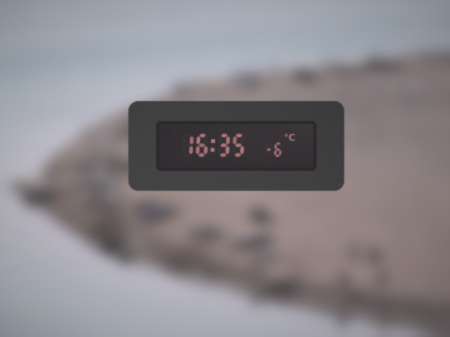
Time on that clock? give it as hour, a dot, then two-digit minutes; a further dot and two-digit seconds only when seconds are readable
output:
16.35
